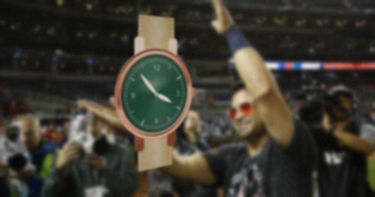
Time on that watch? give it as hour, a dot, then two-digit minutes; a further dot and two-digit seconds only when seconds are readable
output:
3.53
